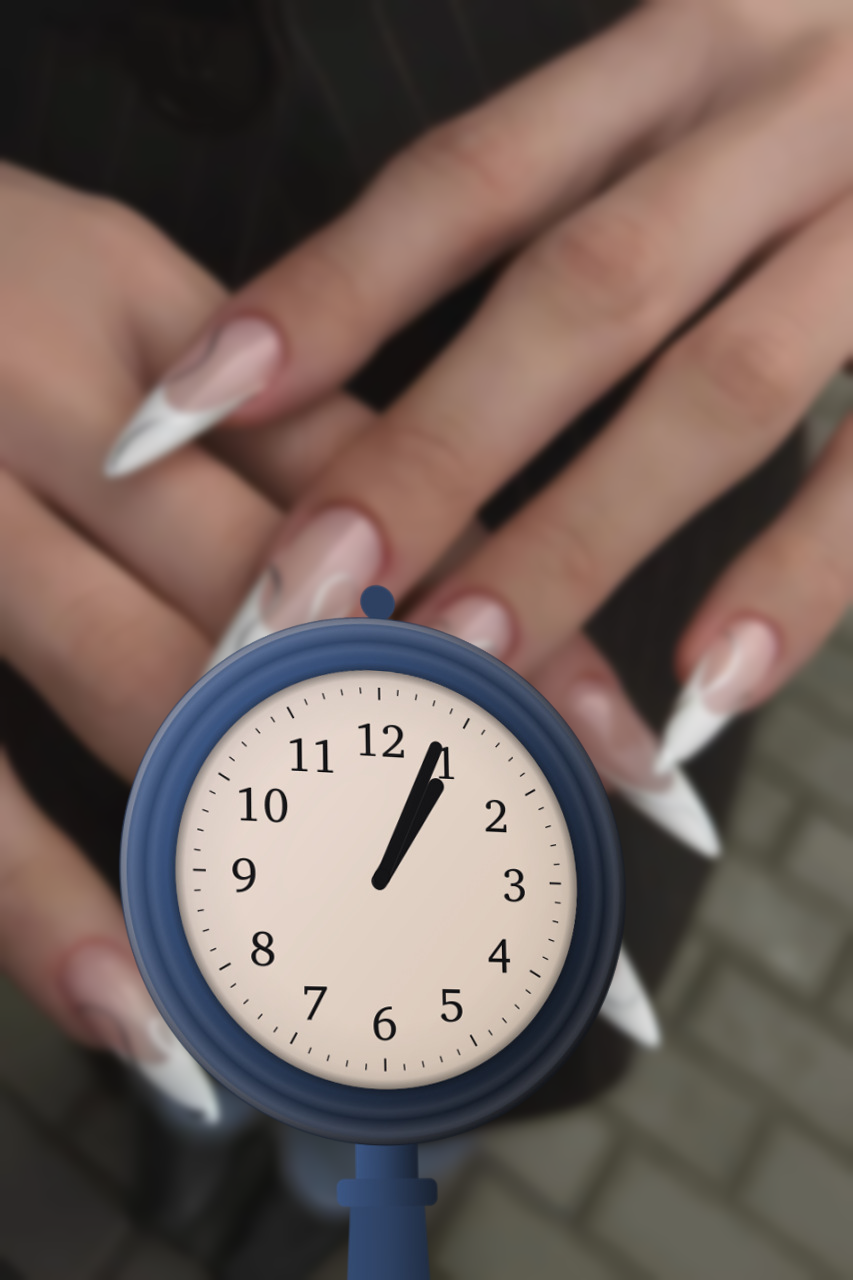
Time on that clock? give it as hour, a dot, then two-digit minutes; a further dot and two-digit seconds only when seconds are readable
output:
1.04
